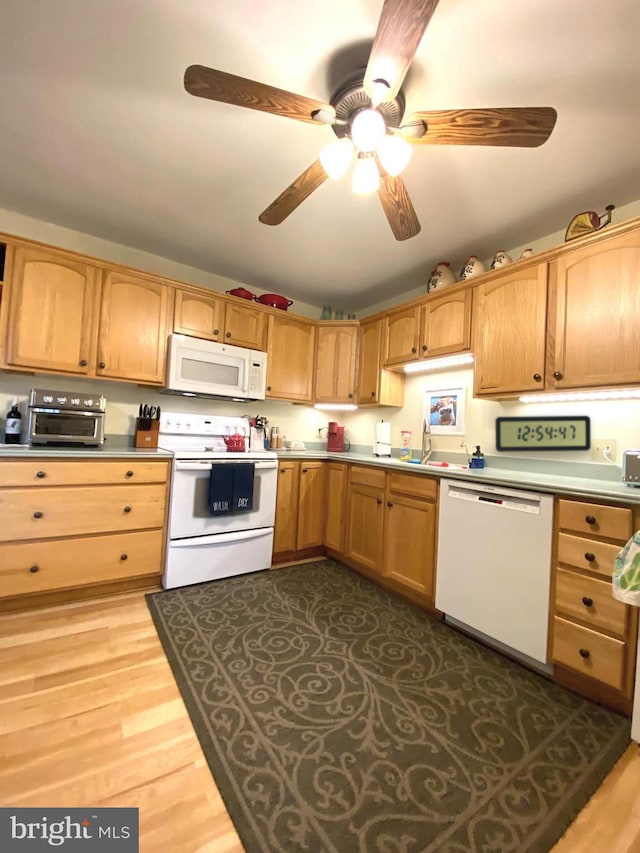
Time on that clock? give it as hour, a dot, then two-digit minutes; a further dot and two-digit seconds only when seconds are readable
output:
12.54.47
